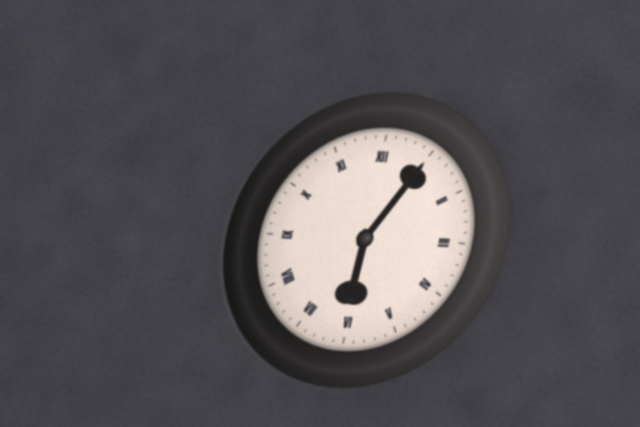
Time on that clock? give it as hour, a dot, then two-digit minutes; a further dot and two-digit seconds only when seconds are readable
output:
6.05
